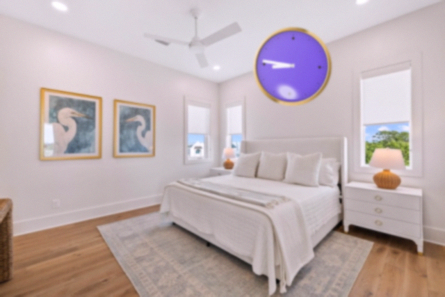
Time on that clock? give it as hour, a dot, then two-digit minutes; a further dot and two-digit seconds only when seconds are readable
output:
8.46
